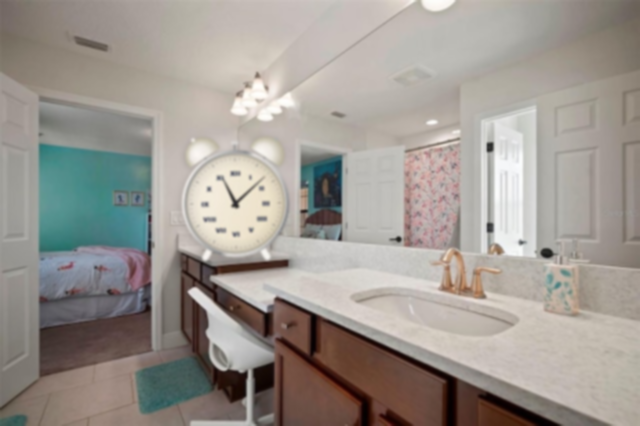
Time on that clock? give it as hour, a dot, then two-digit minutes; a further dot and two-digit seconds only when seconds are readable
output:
11.08
